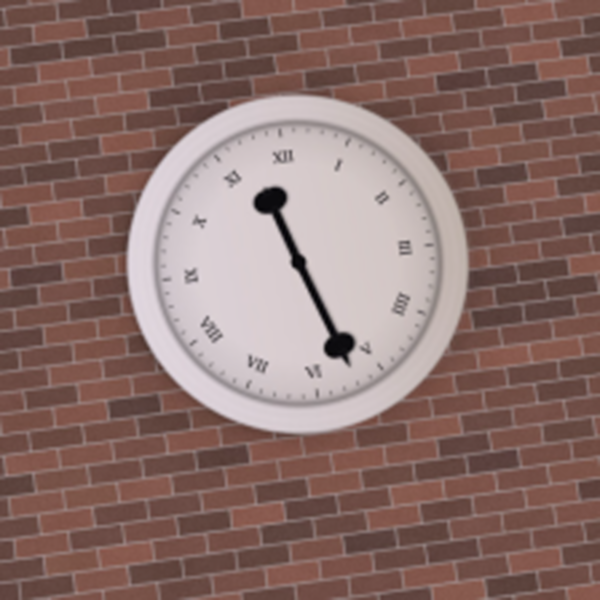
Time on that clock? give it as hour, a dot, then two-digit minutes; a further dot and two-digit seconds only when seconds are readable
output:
11.27
